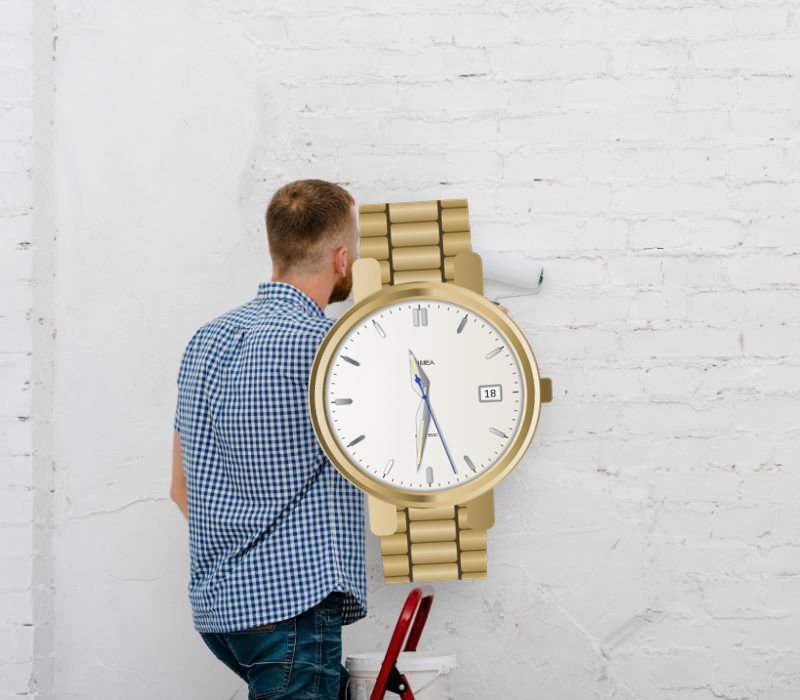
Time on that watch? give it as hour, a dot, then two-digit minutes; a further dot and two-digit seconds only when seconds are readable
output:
11.31.27
